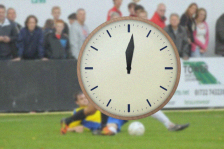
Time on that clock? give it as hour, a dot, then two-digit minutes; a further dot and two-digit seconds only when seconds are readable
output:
12.01
